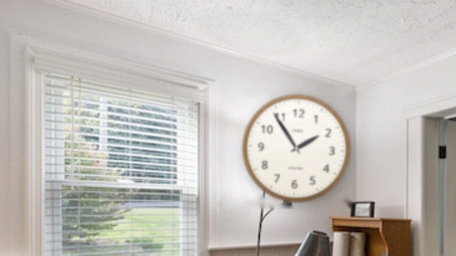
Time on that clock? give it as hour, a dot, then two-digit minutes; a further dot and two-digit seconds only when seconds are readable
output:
1.54
